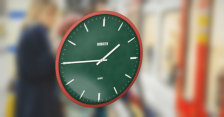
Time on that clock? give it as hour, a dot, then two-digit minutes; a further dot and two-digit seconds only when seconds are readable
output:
1.45
